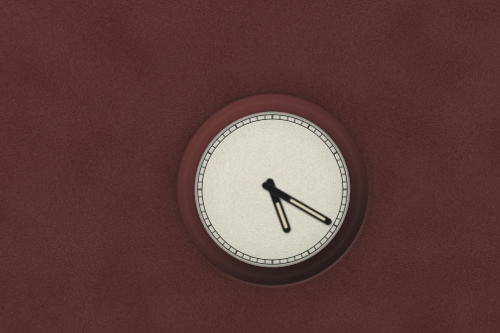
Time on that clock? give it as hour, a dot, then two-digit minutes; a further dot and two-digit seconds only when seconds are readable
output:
5.20
